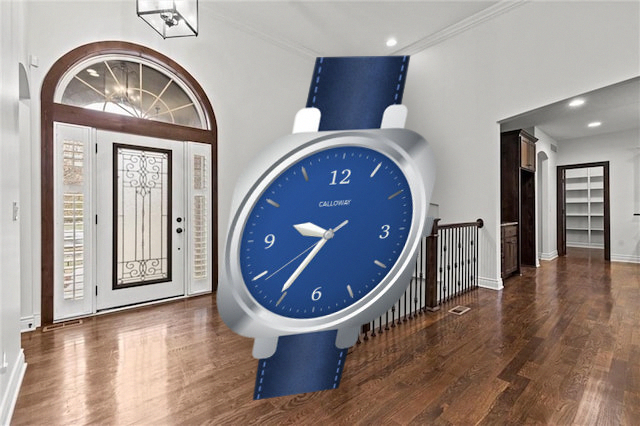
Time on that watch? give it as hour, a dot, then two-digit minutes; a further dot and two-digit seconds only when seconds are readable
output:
9.35.39
